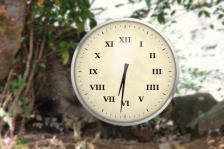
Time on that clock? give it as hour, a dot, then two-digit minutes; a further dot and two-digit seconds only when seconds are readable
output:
6.31
